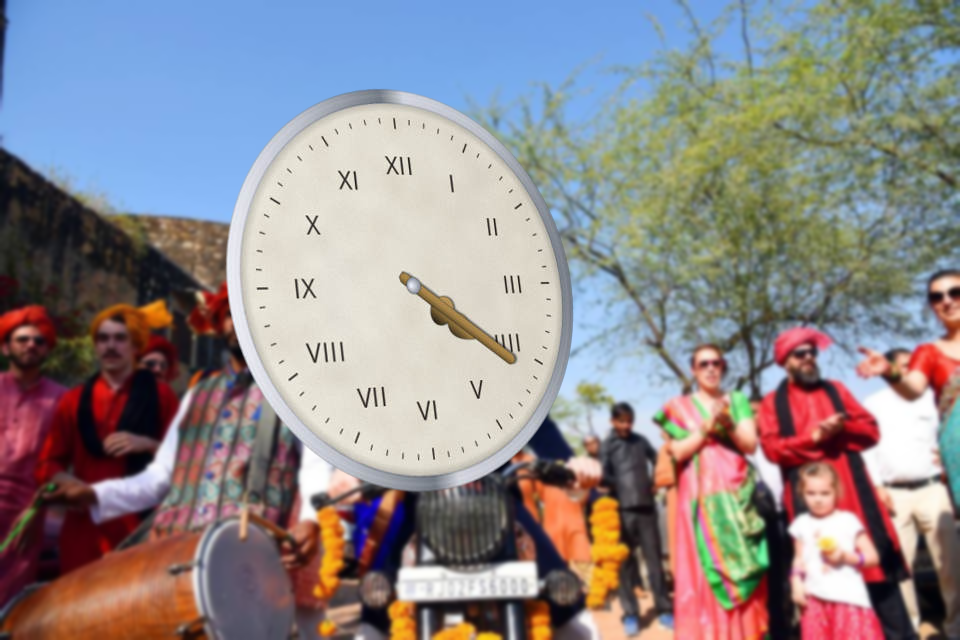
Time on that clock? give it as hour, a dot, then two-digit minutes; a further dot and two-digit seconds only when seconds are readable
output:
4.21
